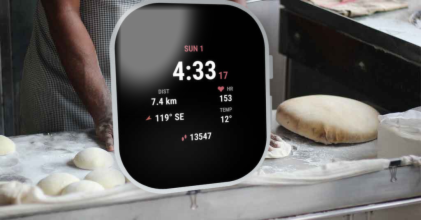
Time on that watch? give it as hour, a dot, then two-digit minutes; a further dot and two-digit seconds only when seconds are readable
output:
4.33.17
